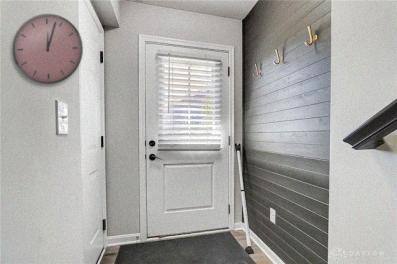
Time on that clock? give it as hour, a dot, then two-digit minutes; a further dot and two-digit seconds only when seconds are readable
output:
12.03
